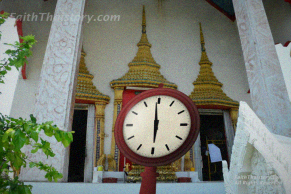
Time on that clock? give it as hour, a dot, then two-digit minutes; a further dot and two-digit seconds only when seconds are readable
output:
5.59
